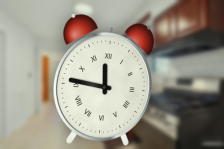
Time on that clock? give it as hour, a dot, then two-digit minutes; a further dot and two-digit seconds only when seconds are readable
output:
11.46
